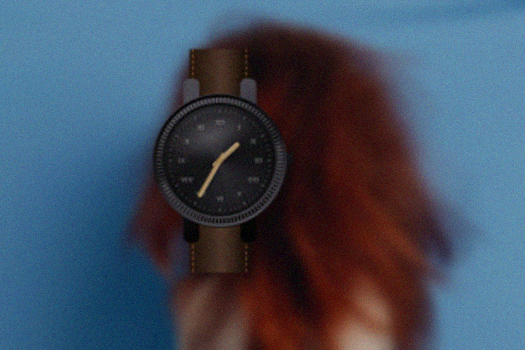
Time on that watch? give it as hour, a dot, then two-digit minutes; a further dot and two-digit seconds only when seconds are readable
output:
1.35
